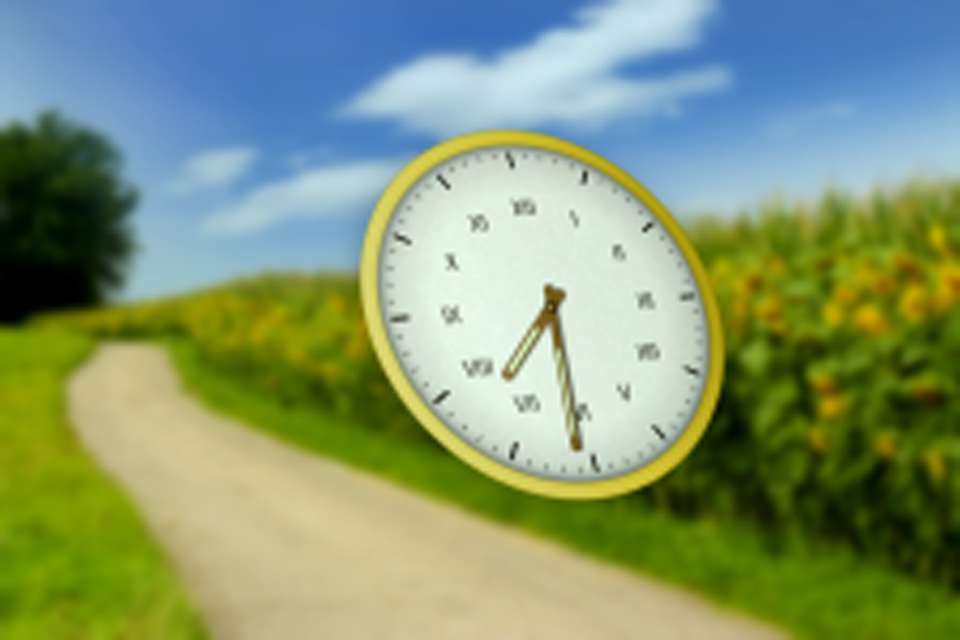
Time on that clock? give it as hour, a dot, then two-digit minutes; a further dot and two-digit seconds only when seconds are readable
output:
7.31
